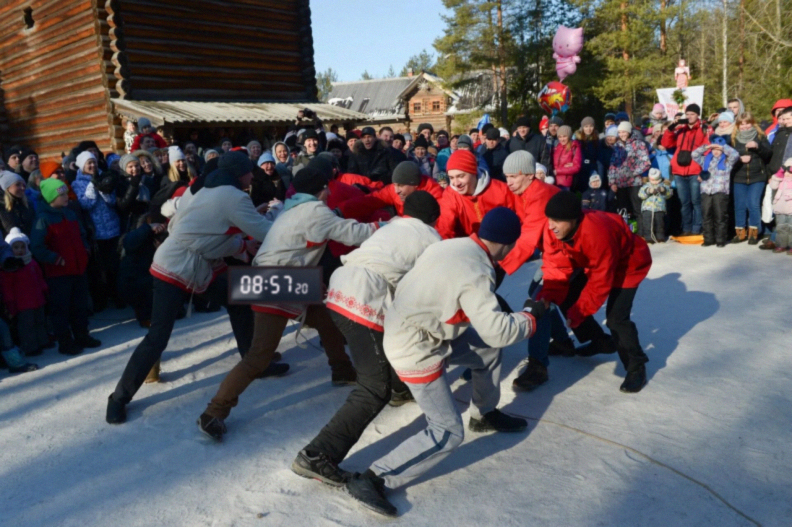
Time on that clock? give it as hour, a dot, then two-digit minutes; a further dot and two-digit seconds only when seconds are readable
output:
8.57
